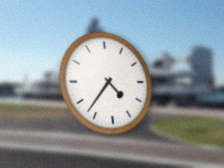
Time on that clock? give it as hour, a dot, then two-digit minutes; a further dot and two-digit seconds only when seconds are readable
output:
4.37
